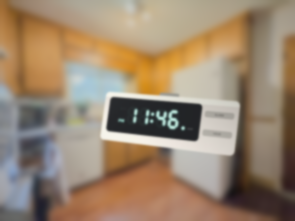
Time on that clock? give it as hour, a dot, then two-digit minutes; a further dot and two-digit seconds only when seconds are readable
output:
11.46
